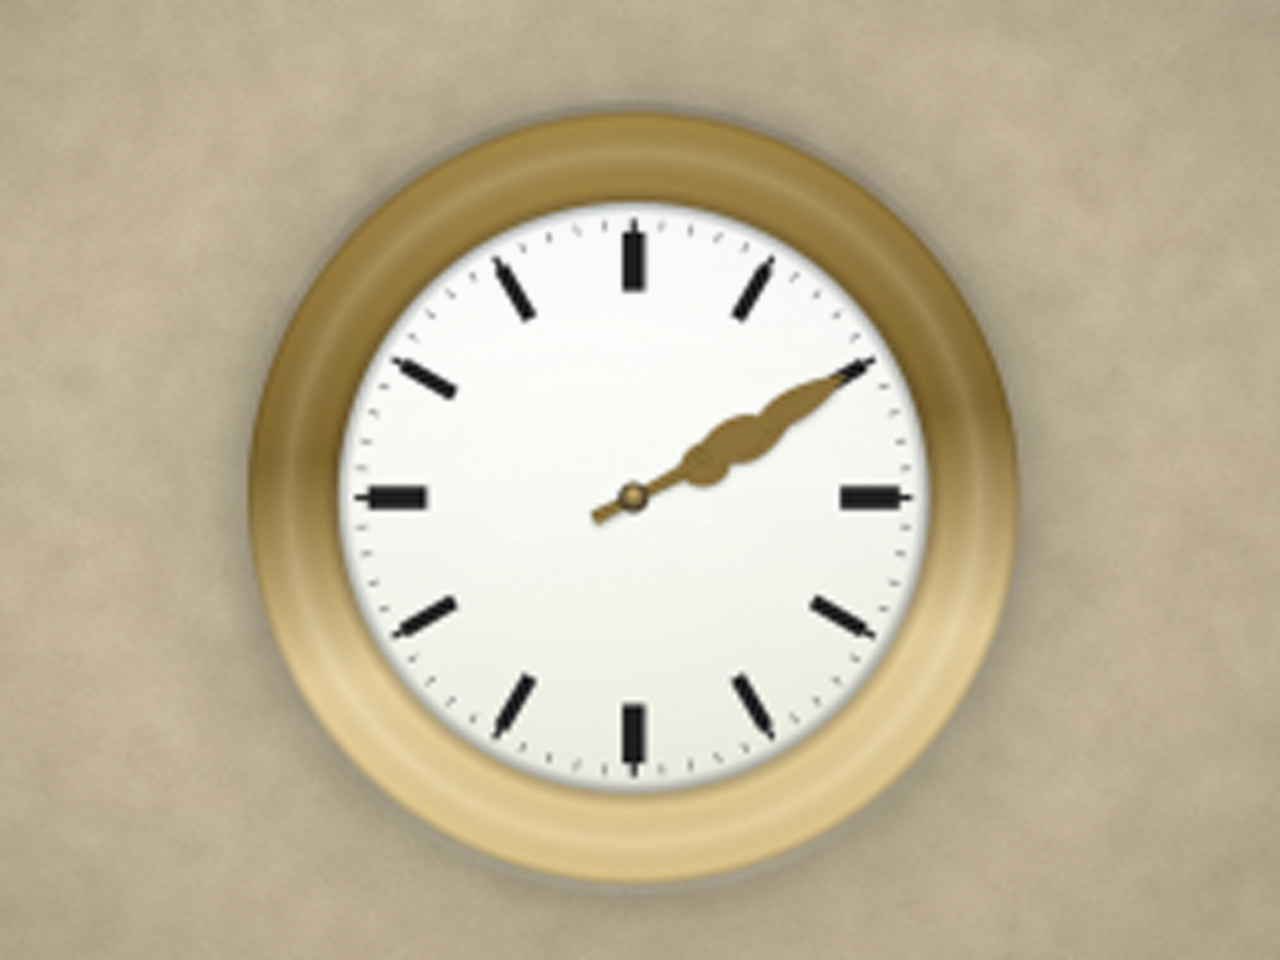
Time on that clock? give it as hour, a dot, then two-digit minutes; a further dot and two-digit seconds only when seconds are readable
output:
2.10
